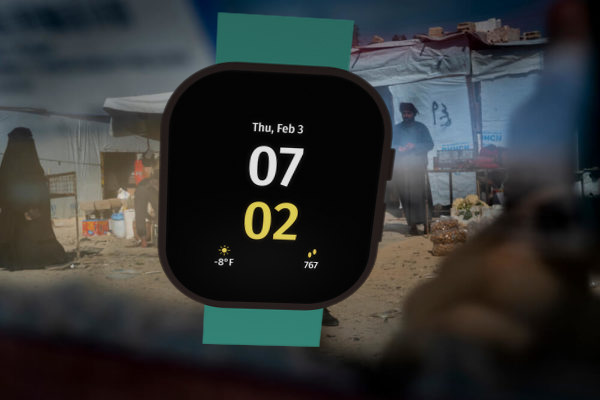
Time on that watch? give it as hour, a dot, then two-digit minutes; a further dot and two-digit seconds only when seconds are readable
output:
7.02
